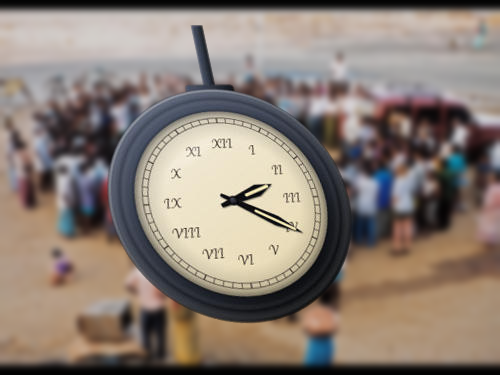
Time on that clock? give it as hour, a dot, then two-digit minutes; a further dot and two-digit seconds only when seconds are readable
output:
2.20
